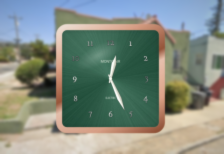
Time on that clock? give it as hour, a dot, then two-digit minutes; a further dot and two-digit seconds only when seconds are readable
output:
12.26
